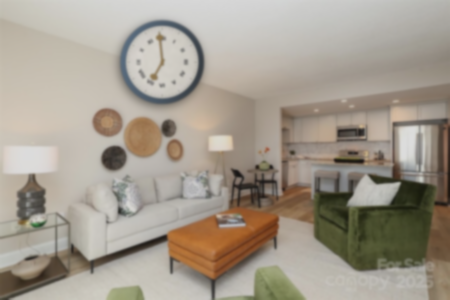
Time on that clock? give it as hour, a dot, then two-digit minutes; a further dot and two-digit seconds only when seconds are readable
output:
6.59
